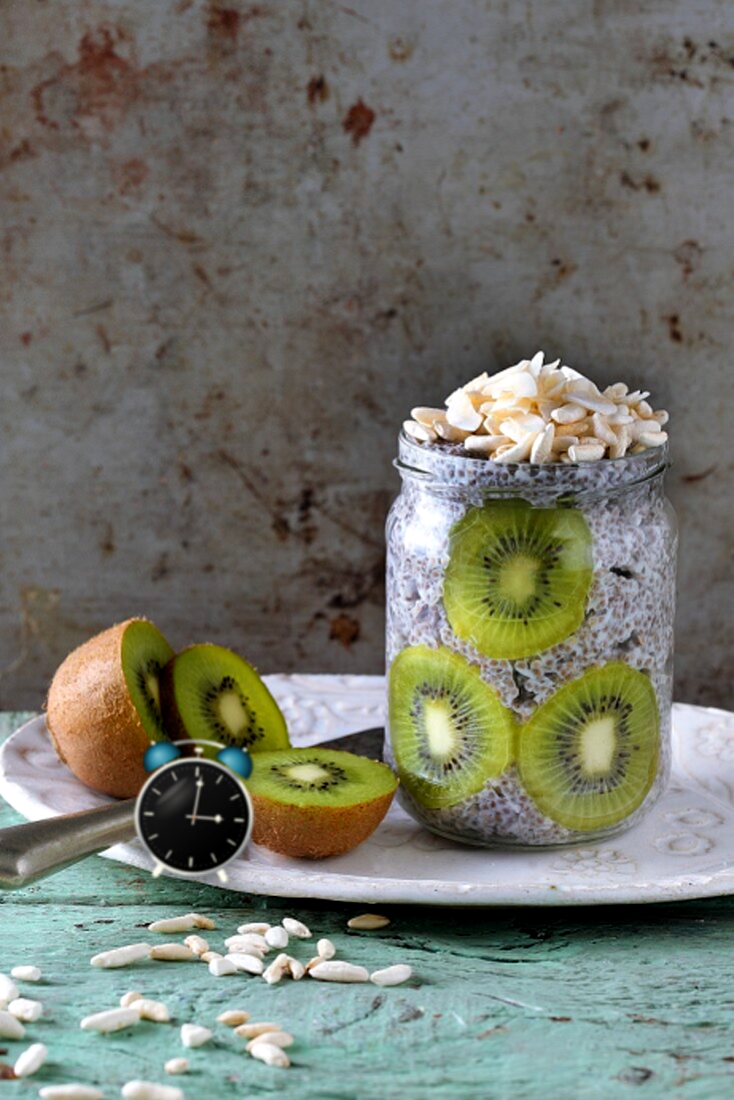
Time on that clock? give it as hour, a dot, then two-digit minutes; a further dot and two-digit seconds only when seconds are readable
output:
3.01
